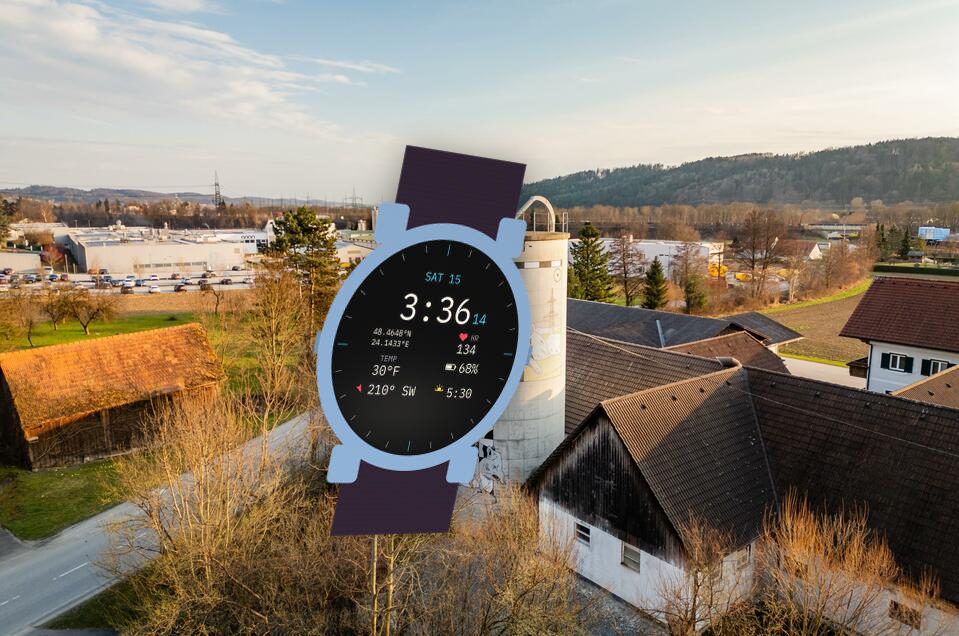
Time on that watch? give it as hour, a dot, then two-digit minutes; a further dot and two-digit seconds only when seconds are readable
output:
3.36.14
